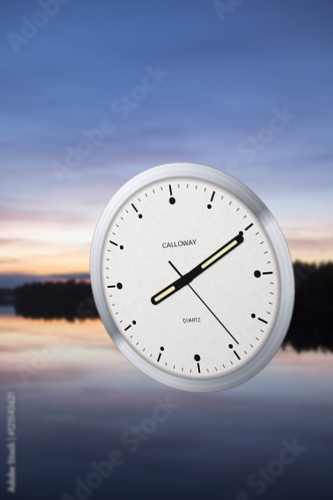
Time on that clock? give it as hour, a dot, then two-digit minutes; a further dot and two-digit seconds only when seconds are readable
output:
8.10.24
